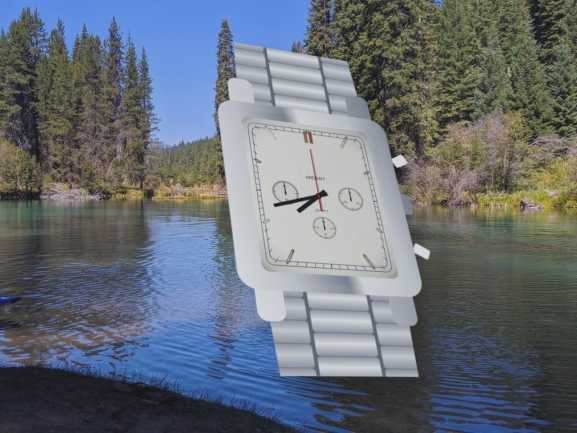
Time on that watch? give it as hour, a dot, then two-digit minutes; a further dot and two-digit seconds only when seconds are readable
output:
7.42
